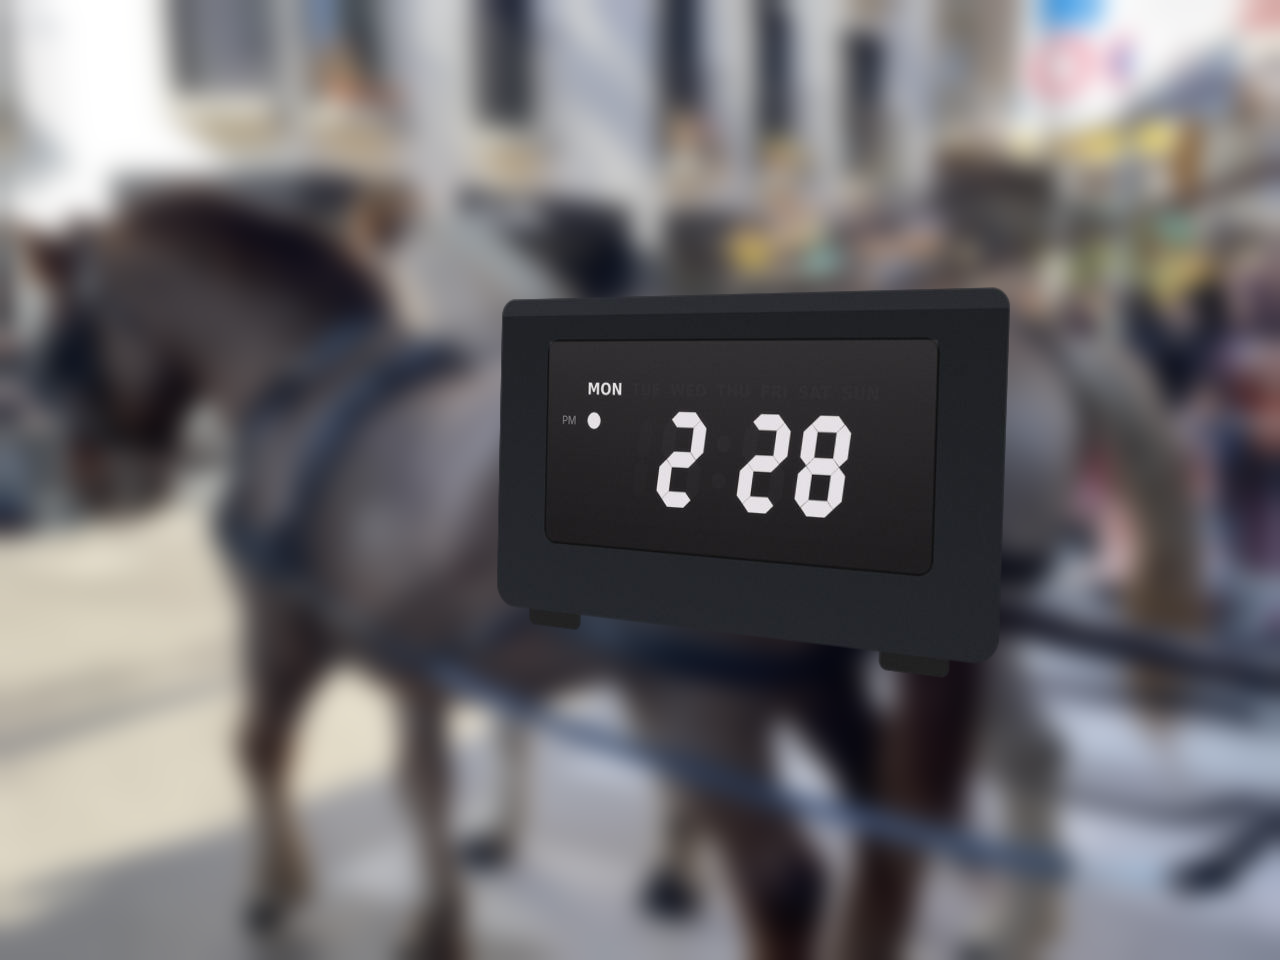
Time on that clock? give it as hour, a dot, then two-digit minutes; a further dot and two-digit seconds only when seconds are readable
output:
2.28
